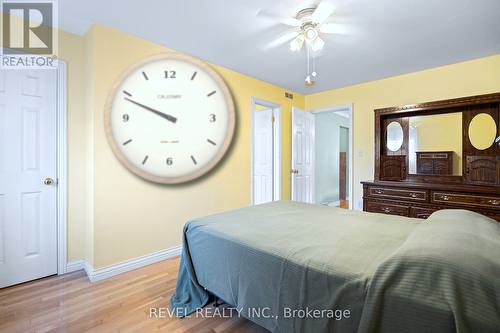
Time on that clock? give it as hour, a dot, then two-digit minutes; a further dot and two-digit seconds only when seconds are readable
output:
9.49
